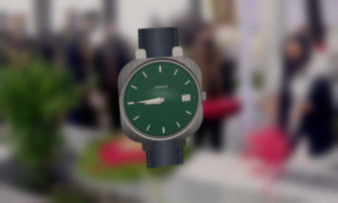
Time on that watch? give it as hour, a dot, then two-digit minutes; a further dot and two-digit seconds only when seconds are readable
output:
8.45
